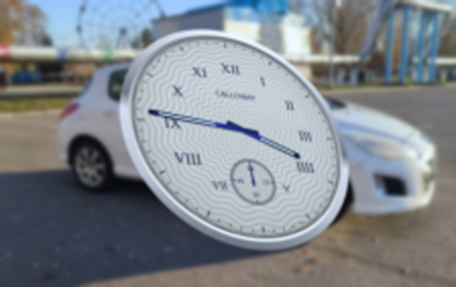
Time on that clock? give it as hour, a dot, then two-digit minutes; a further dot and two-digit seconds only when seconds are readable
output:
3.46
